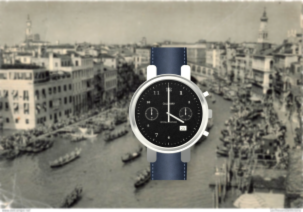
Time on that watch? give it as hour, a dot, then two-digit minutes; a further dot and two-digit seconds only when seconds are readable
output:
4.00
